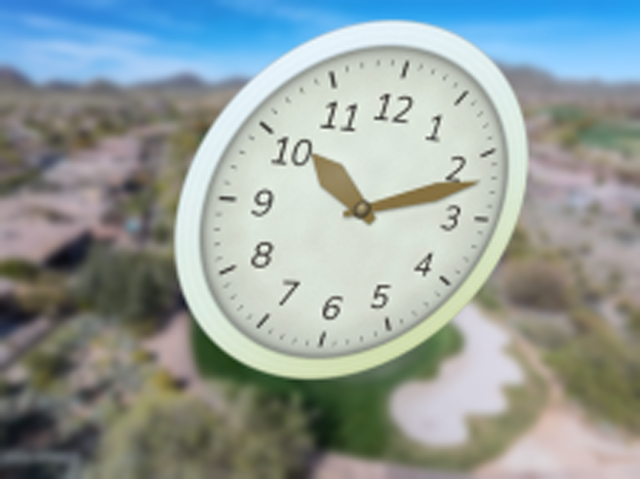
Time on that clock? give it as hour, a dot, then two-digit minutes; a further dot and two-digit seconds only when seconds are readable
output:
10.12
